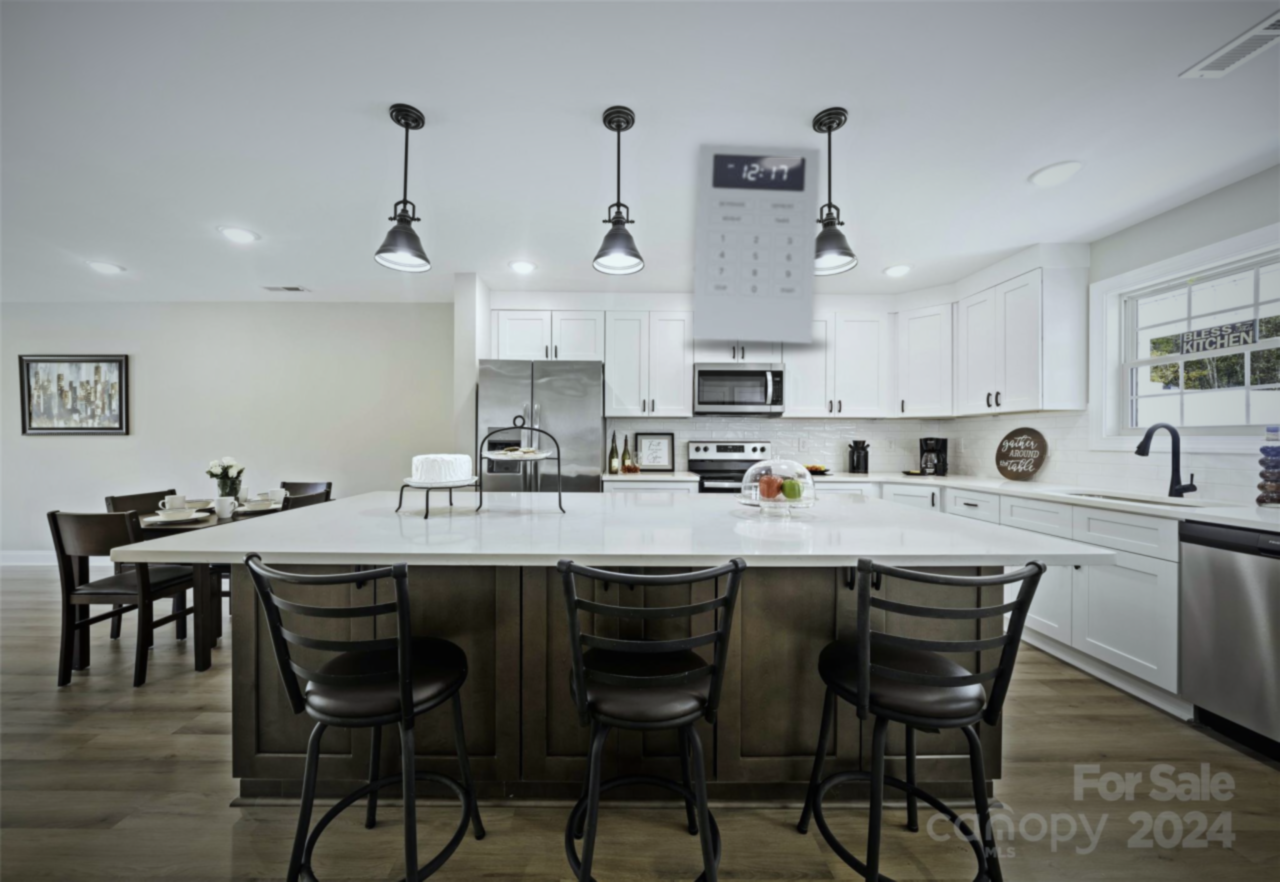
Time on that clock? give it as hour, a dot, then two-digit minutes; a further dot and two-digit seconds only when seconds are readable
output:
12.17
